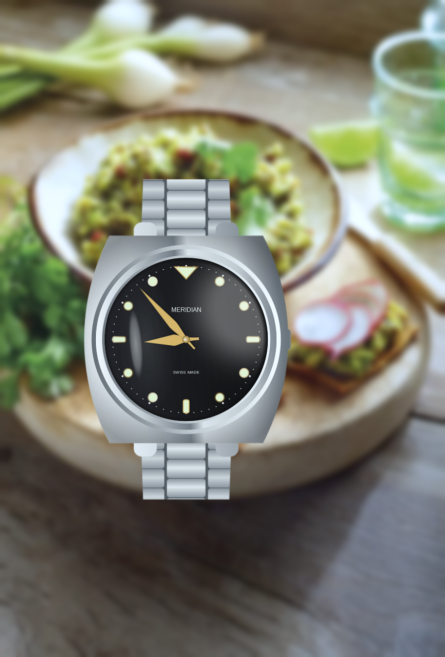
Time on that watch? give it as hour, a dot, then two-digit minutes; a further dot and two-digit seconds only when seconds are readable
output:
8.53
